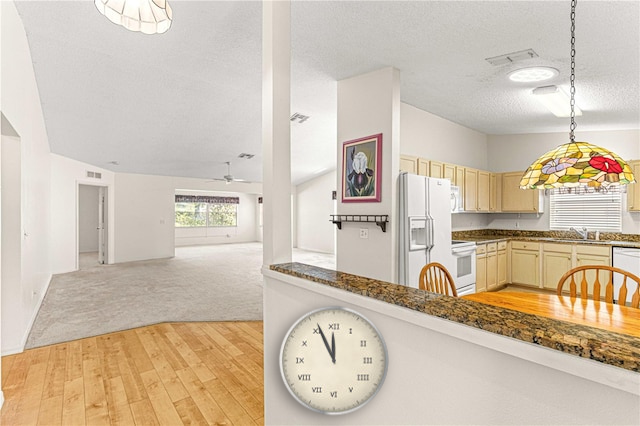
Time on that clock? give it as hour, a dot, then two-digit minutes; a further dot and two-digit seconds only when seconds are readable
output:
11.56
